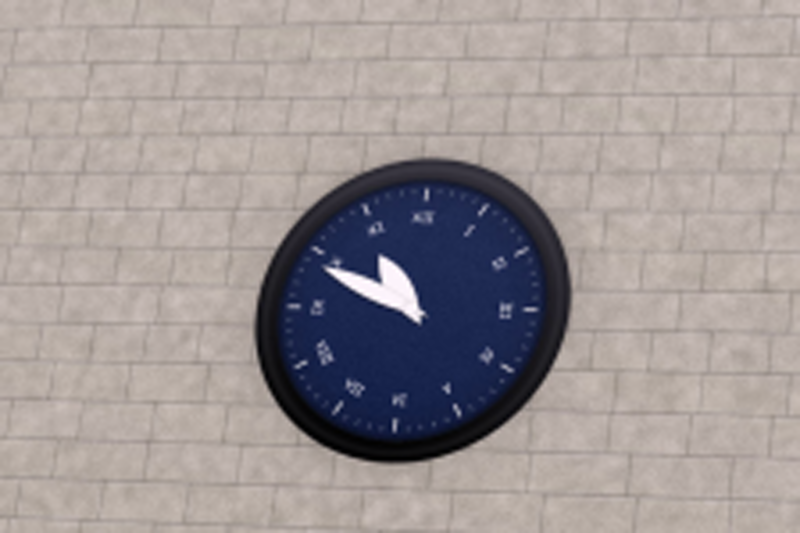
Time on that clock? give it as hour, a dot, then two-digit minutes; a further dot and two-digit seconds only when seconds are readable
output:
10.49
